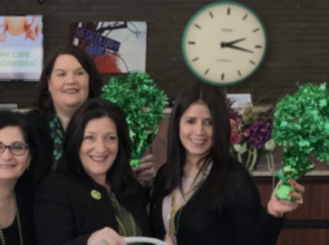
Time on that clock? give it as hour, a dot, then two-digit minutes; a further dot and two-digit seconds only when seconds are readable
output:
2.17
